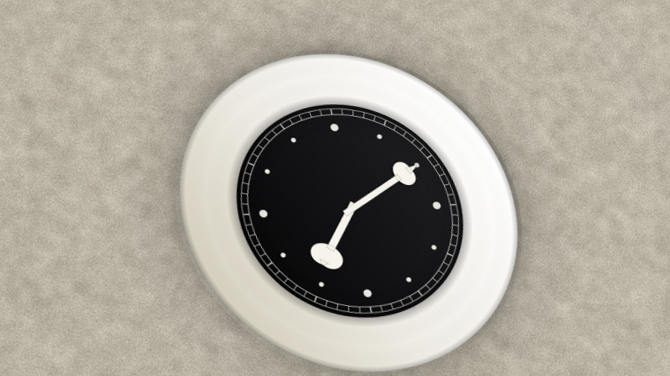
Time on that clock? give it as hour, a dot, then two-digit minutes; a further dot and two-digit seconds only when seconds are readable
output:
7.10
